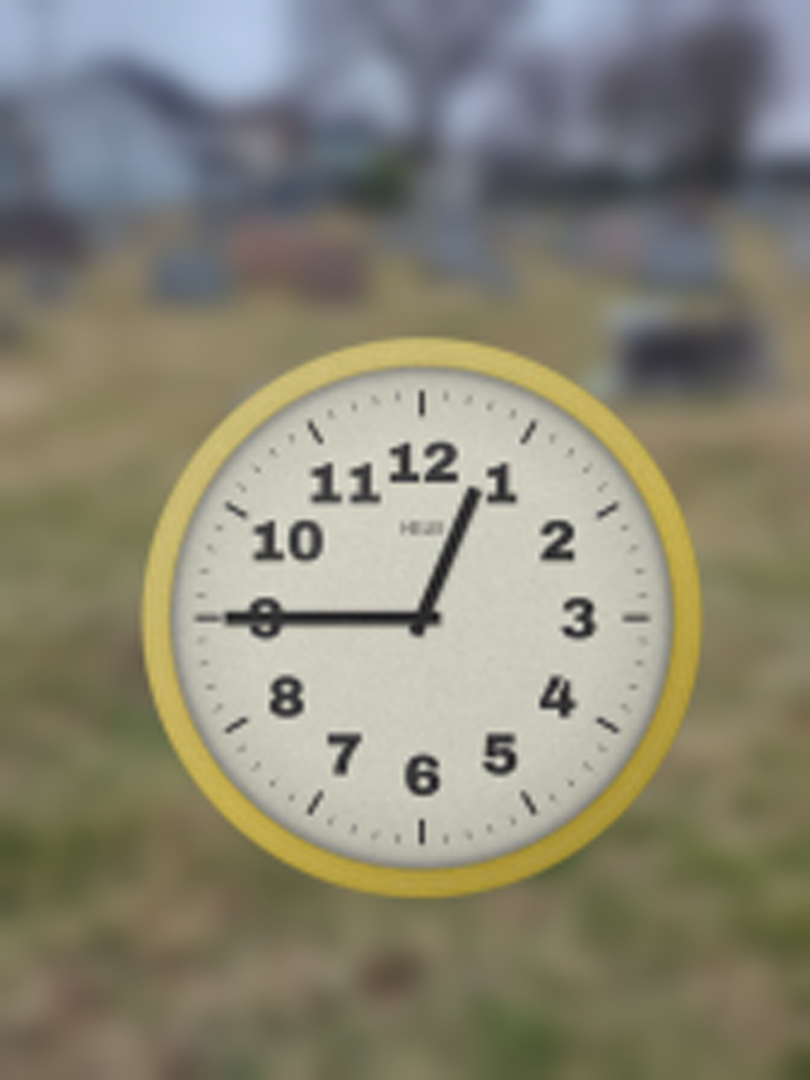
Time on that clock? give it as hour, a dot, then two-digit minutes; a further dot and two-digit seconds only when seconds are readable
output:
12.45
